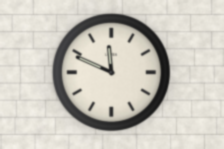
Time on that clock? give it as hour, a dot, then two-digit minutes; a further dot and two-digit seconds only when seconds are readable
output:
11.49
